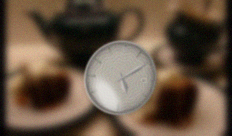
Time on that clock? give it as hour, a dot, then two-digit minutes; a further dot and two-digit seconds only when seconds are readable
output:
5.09
